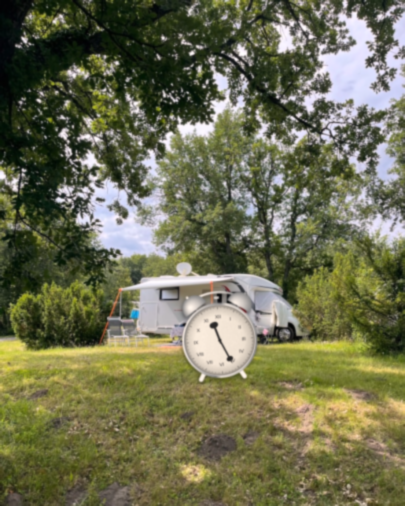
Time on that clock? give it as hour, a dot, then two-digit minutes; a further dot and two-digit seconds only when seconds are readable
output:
11.26
